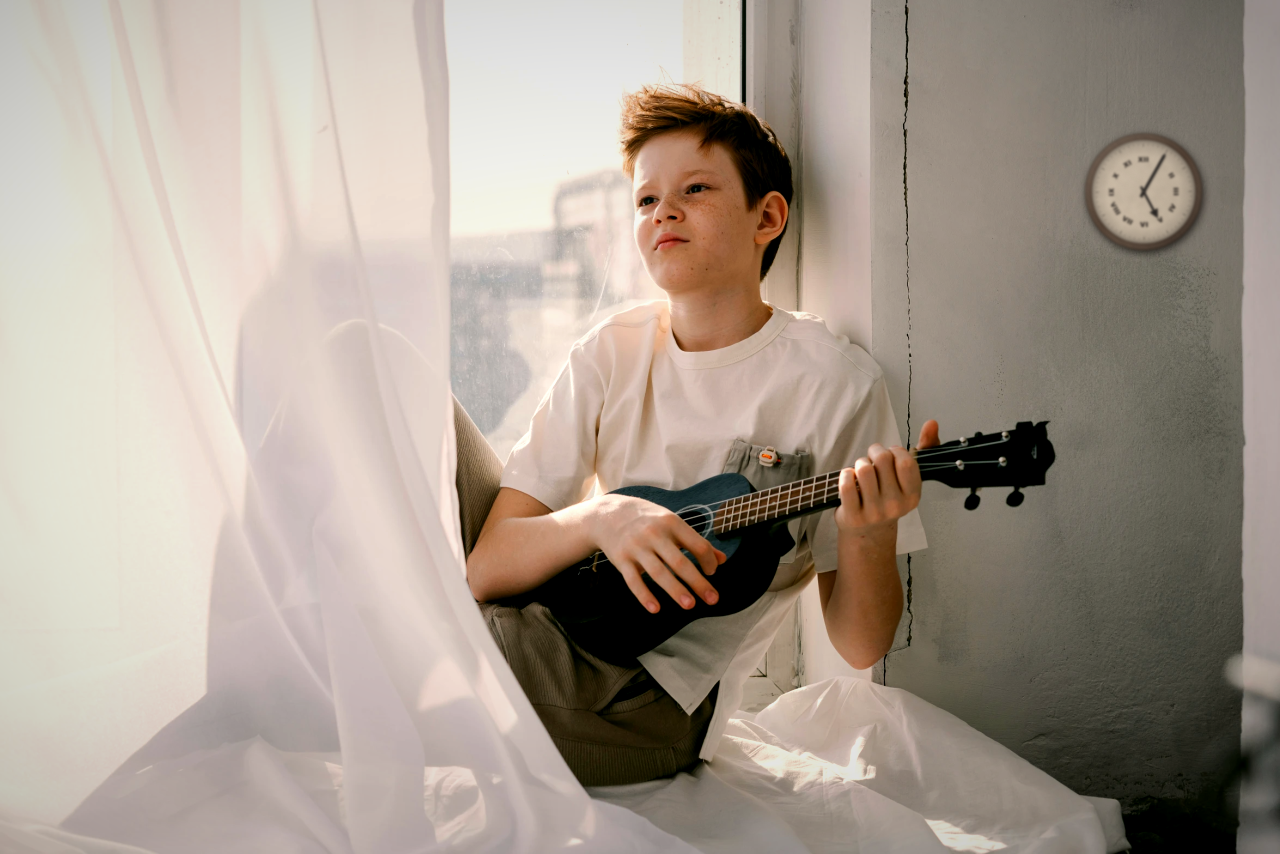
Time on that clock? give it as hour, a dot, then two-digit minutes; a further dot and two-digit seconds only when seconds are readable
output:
5.05
